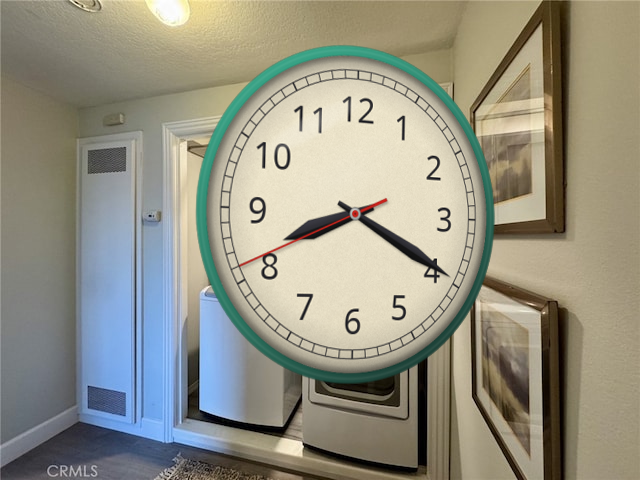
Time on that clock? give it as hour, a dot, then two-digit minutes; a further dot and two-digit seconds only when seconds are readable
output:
8.19.41
